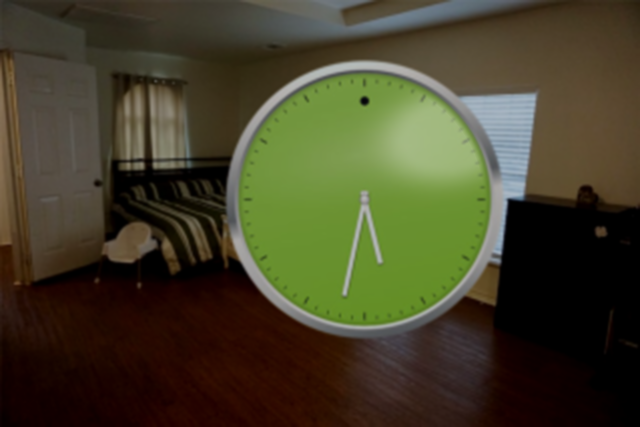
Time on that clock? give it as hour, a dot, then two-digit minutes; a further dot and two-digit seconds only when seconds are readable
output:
5.32
